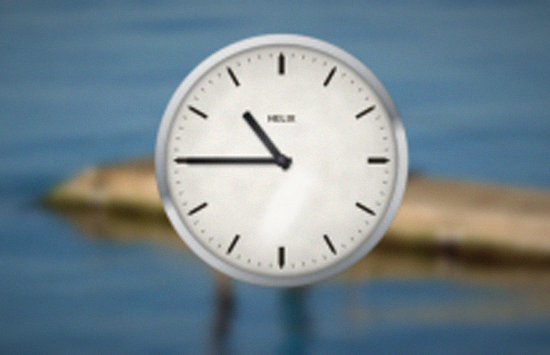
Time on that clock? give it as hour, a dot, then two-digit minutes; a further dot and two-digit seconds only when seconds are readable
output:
10.45
